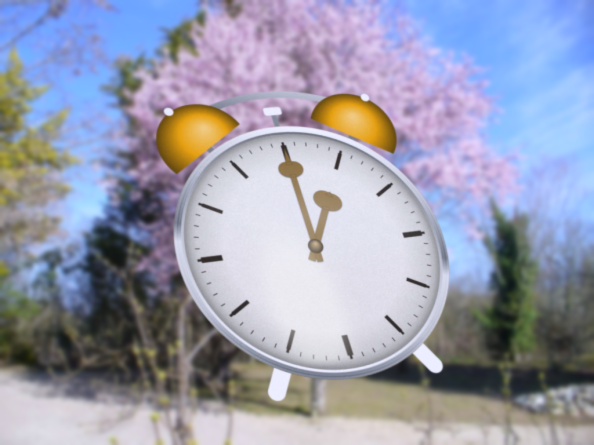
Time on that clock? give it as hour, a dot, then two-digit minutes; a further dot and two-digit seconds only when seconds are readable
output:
1.00
